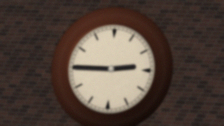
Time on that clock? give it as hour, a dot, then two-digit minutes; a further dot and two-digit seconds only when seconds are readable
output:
2.45
